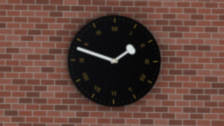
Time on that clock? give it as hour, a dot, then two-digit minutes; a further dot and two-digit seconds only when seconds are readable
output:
1.48
